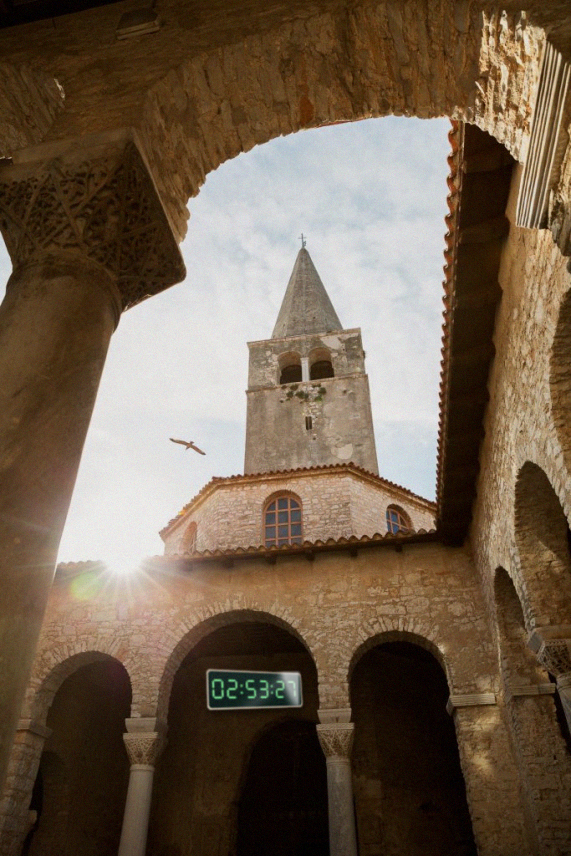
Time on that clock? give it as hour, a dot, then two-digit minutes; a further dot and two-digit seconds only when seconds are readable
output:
2.53.27
